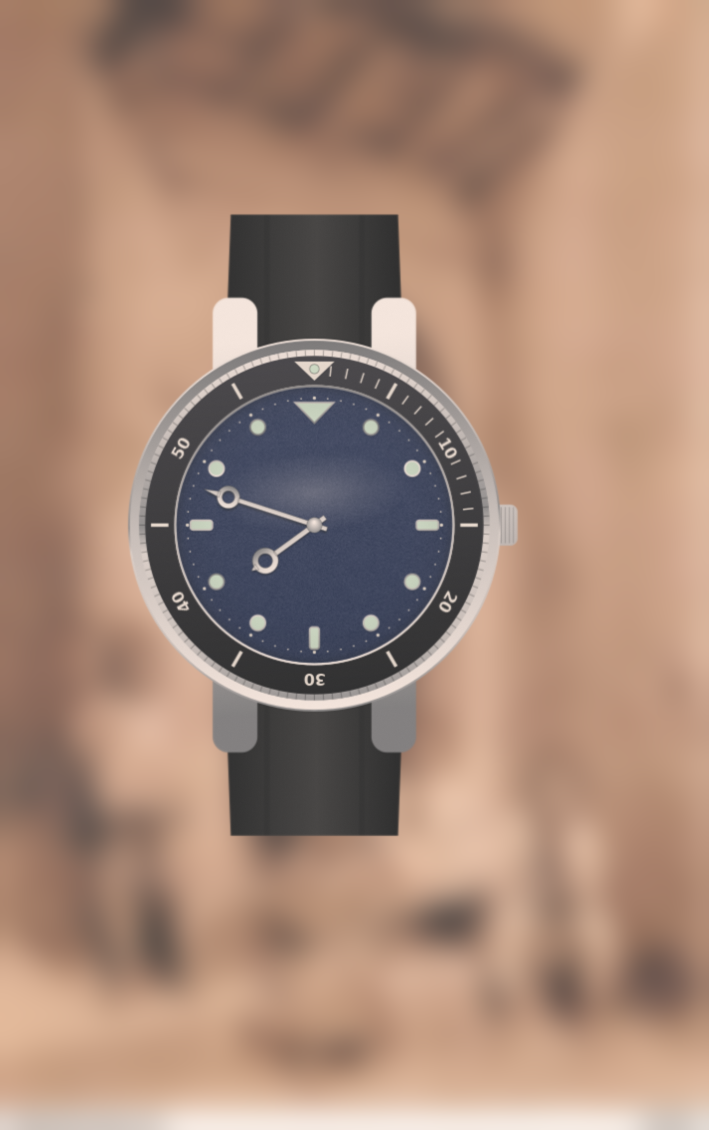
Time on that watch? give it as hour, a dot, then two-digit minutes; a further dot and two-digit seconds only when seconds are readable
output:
7.48
